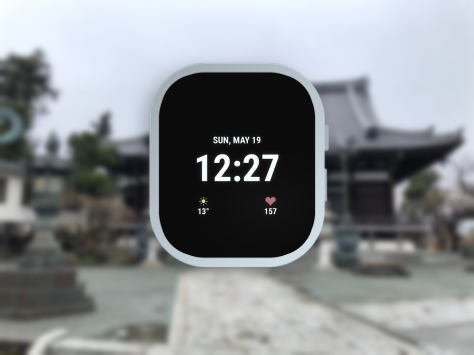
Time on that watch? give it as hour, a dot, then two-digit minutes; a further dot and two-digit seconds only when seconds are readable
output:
12.27
